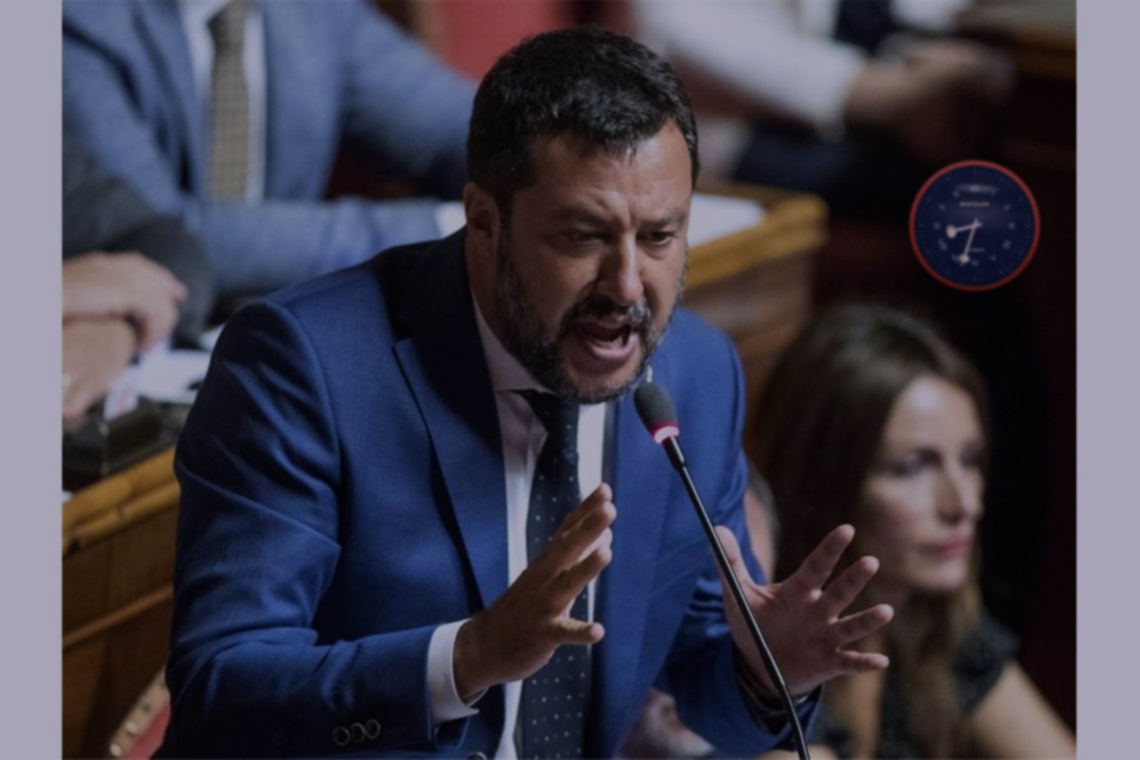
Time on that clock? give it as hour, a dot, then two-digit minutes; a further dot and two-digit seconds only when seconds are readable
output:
8.33
